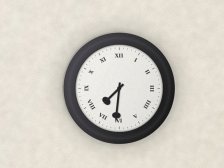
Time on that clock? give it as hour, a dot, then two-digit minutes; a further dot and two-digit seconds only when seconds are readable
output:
7.31
